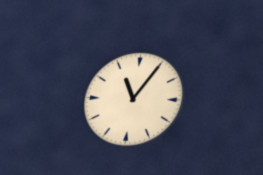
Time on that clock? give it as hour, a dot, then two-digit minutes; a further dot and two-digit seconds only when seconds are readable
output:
11.05
